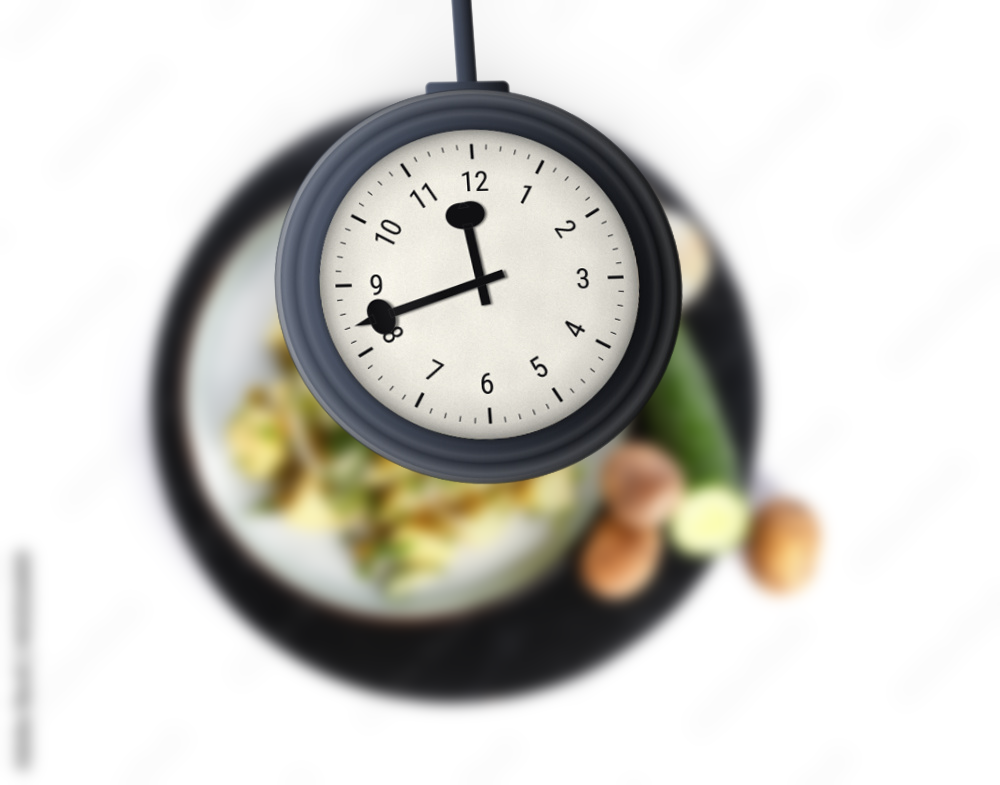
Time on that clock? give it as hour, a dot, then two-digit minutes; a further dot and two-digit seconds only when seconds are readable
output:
11.42
